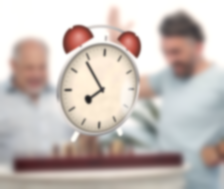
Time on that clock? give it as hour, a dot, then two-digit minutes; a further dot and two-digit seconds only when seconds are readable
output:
7.54
